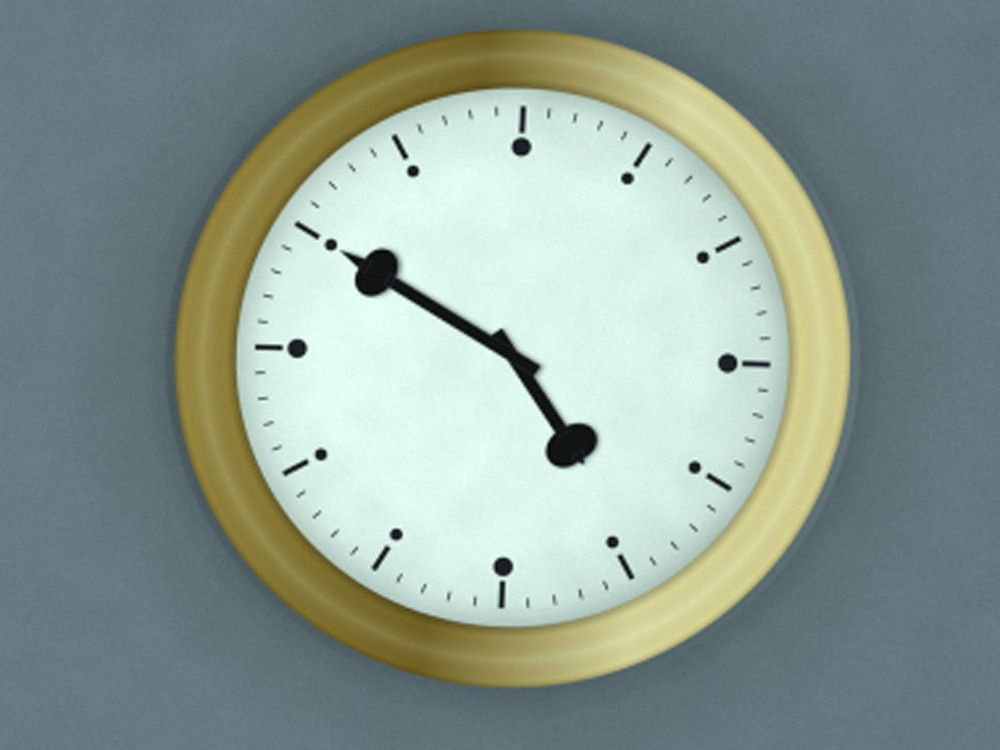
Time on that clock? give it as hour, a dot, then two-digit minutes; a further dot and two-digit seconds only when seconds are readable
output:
4.50
